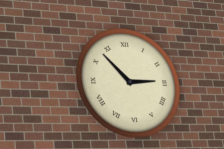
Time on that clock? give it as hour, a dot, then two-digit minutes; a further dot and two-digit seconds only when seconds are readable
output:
2.53
